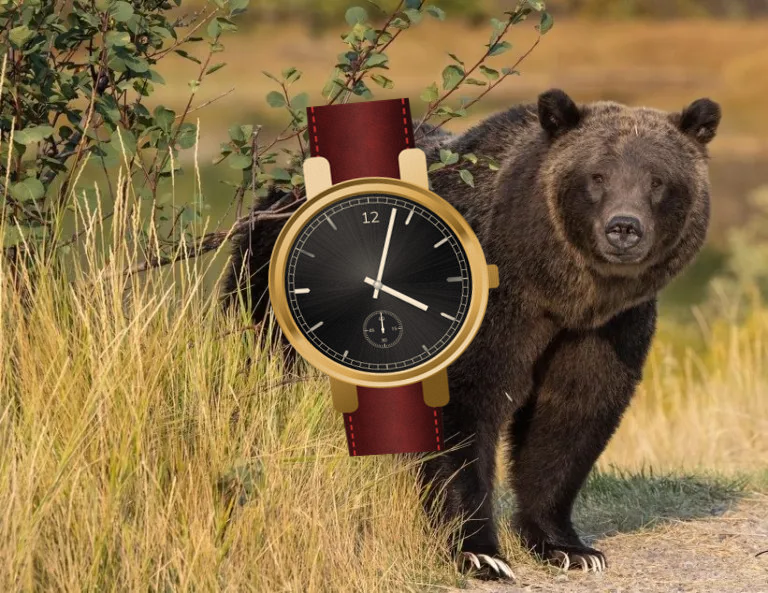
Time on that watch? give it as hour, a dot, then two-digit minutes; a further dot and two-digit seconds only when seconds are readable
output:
4.03
